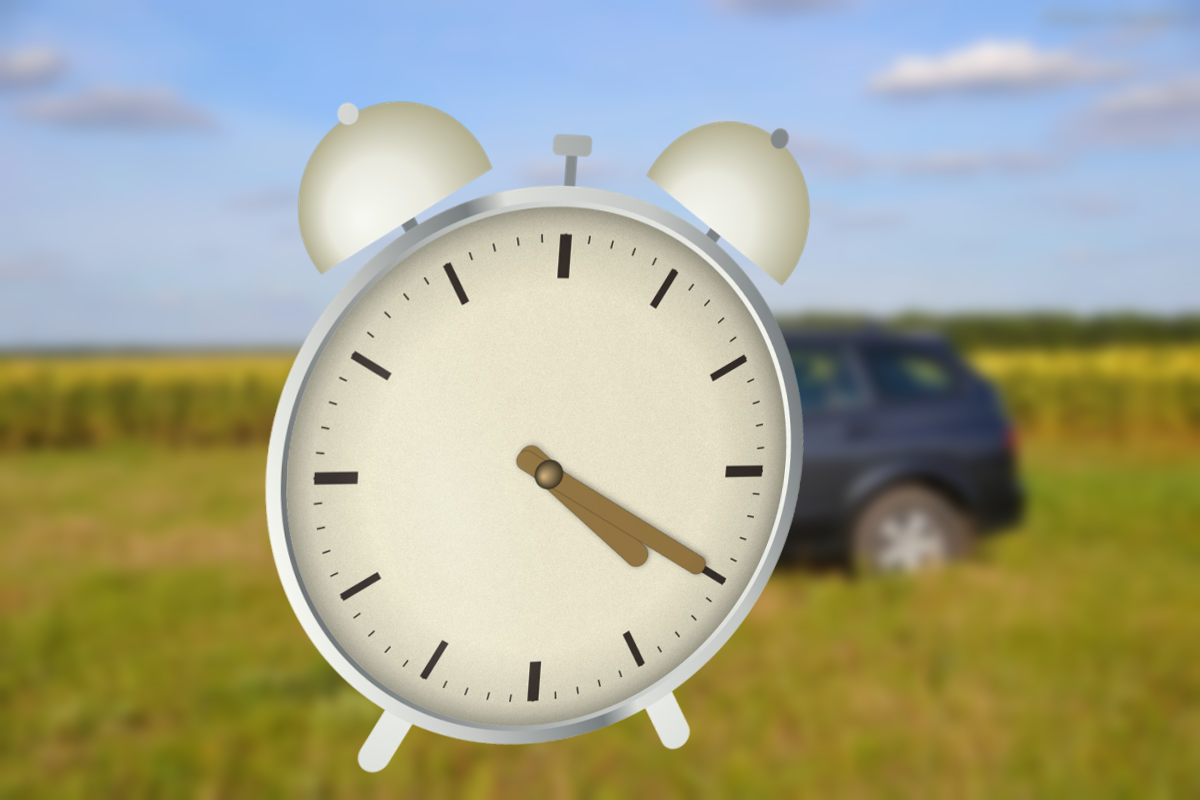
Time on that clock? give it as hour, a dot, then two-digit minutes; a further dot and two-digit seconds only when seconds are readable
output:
4.20
